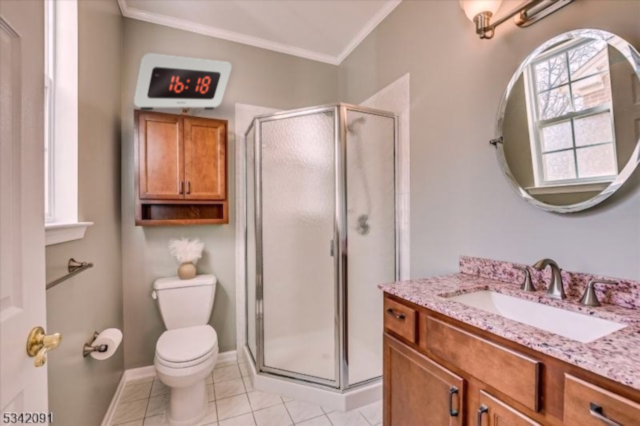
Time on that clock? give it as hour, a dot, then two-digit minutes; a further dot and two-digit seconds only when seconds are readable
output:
16.18
